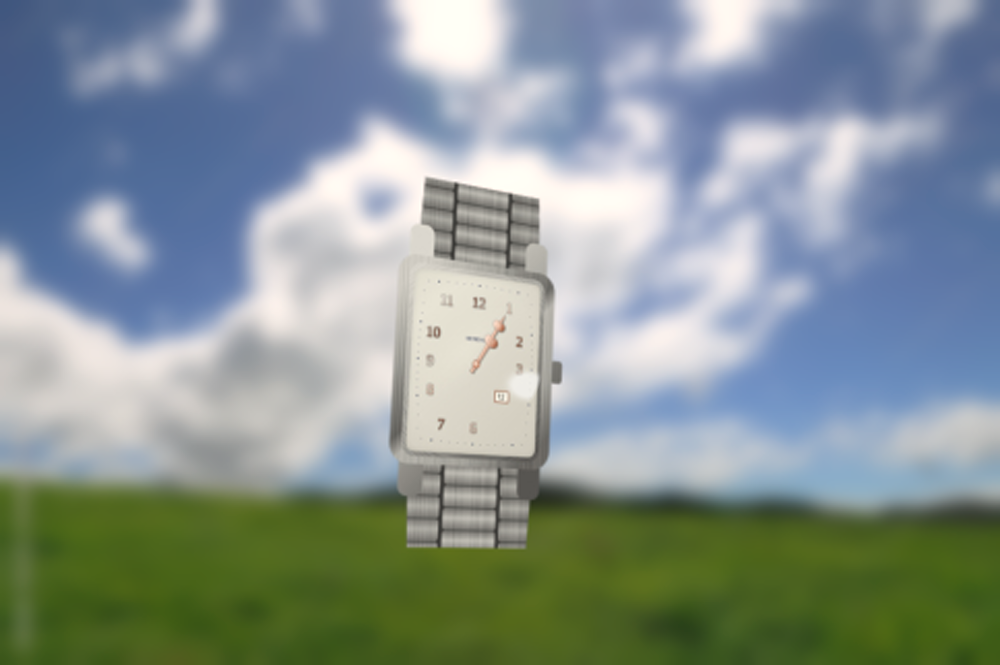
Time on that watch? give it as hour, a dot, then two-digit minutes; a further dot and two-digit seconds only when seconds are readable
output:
1.05
